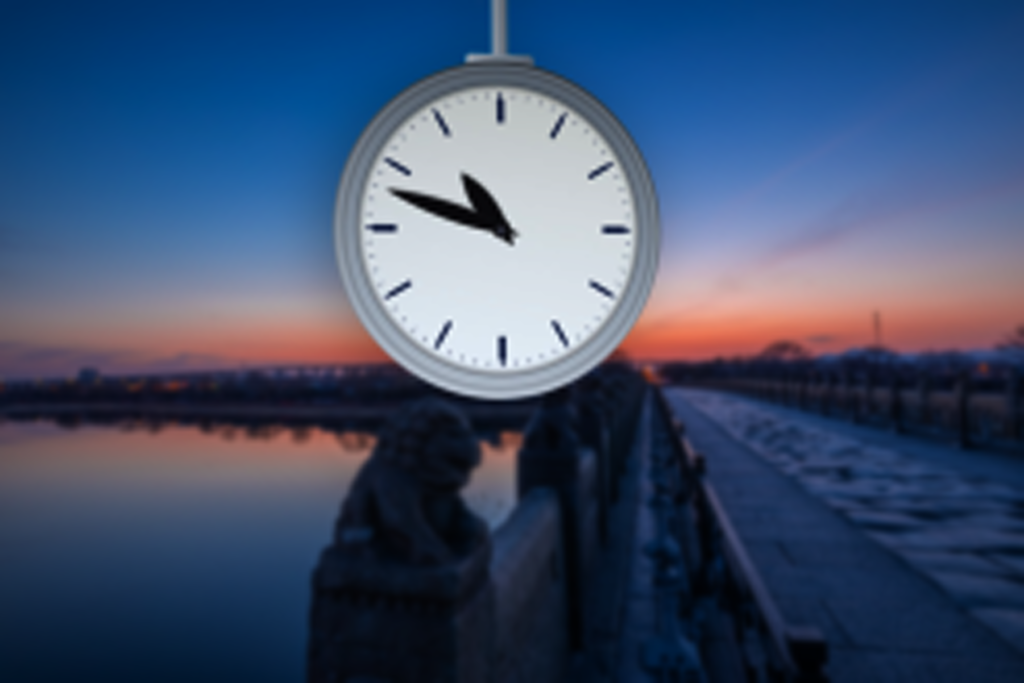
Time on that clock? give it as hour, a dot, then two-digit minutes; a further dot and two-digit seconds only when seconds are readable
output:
10.48
